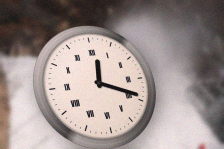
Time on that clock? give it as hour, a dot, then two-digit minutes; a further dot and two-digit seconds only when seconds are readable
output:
12.19
